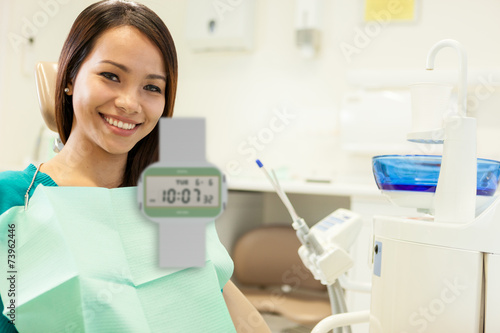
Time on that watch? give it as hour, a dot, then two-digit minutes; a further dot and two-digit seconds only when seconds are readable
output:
10.07
